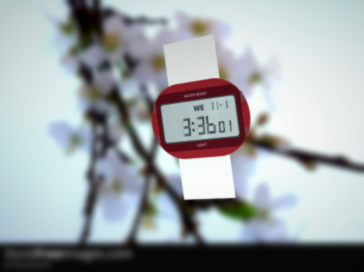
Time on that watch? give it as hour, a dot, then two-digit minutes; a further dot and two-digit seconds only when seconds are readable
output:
3.36.01
